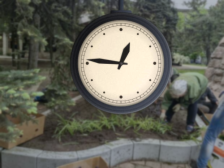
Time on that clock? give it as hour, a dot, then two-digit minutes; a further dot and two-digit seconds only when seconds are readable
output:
12.46
